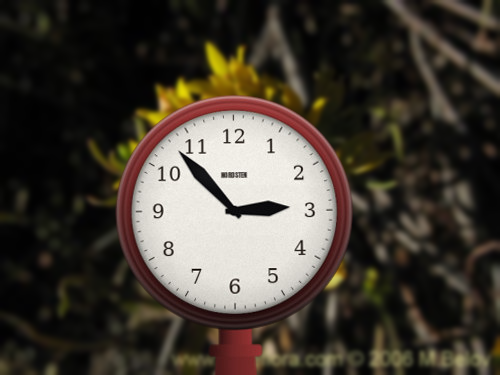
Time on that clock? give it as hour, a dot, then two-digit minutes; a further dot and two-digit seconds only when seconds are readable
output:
2.53
